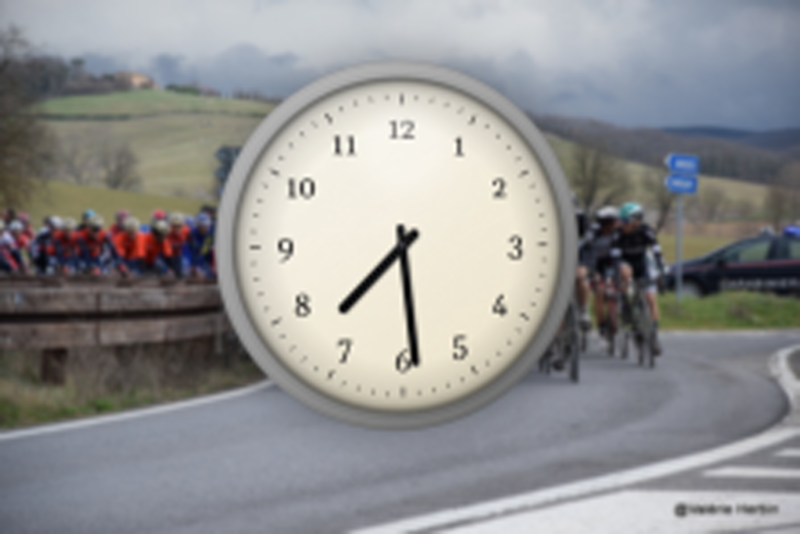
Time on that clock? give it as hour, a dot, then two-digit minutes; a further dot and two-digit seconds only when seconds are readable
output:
7.29
